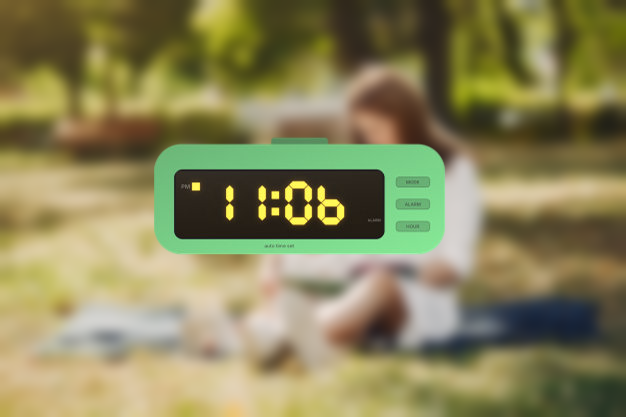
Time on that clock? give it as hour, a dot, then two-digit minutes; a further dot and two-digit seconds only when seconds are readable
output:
11.06
